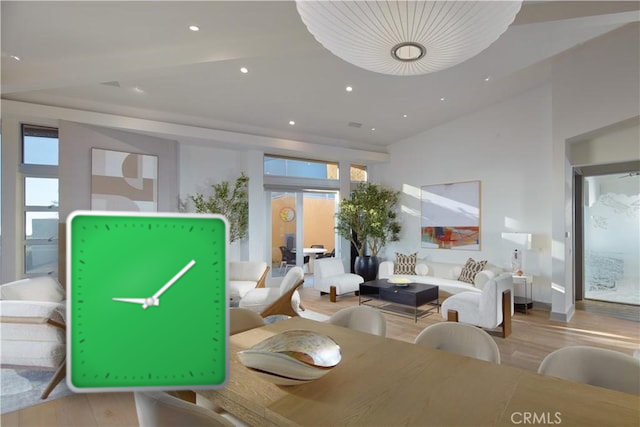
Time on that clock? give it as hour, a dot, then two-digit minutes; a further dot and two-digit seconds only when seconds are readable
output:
9.08
